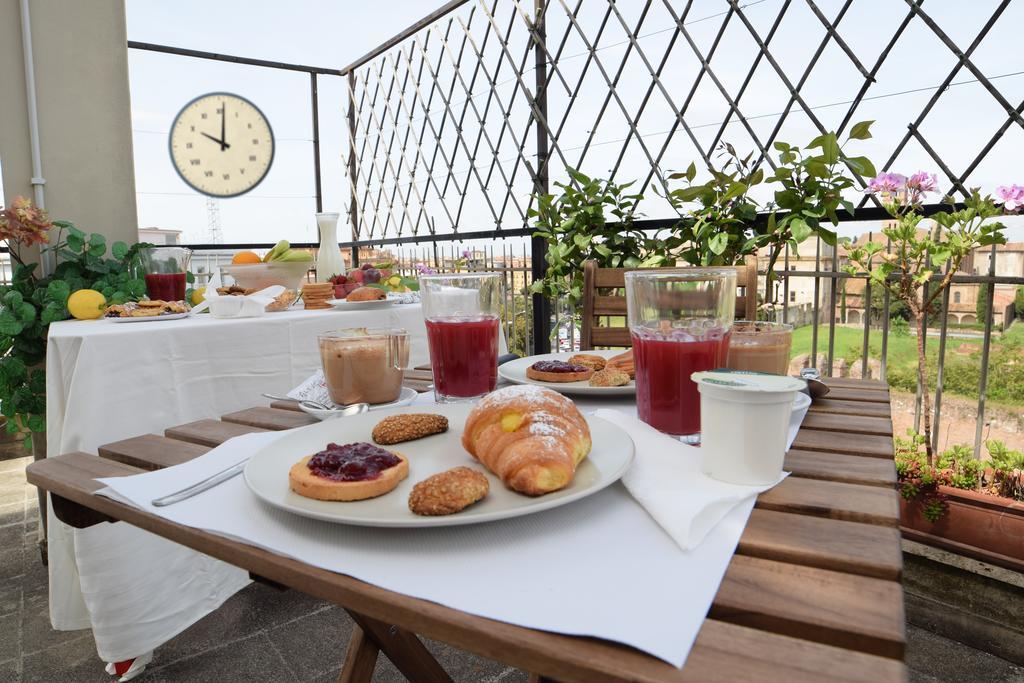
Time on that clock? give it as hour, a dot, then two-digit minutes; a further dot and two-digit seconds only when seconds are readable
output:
10.01
